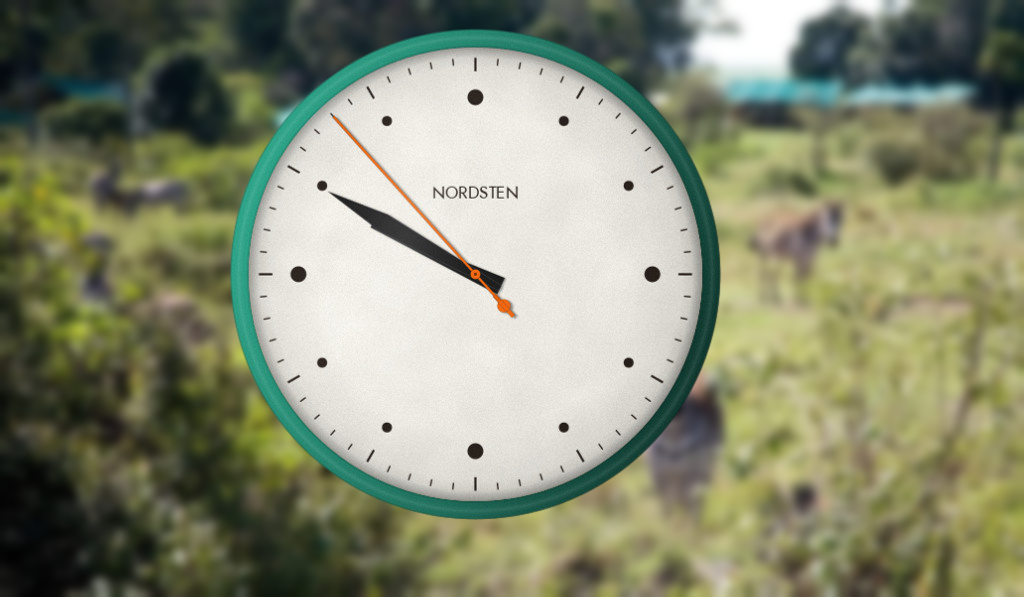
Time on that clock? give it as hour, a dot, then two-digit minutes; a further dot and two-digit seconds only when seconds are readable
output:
9.49.53
